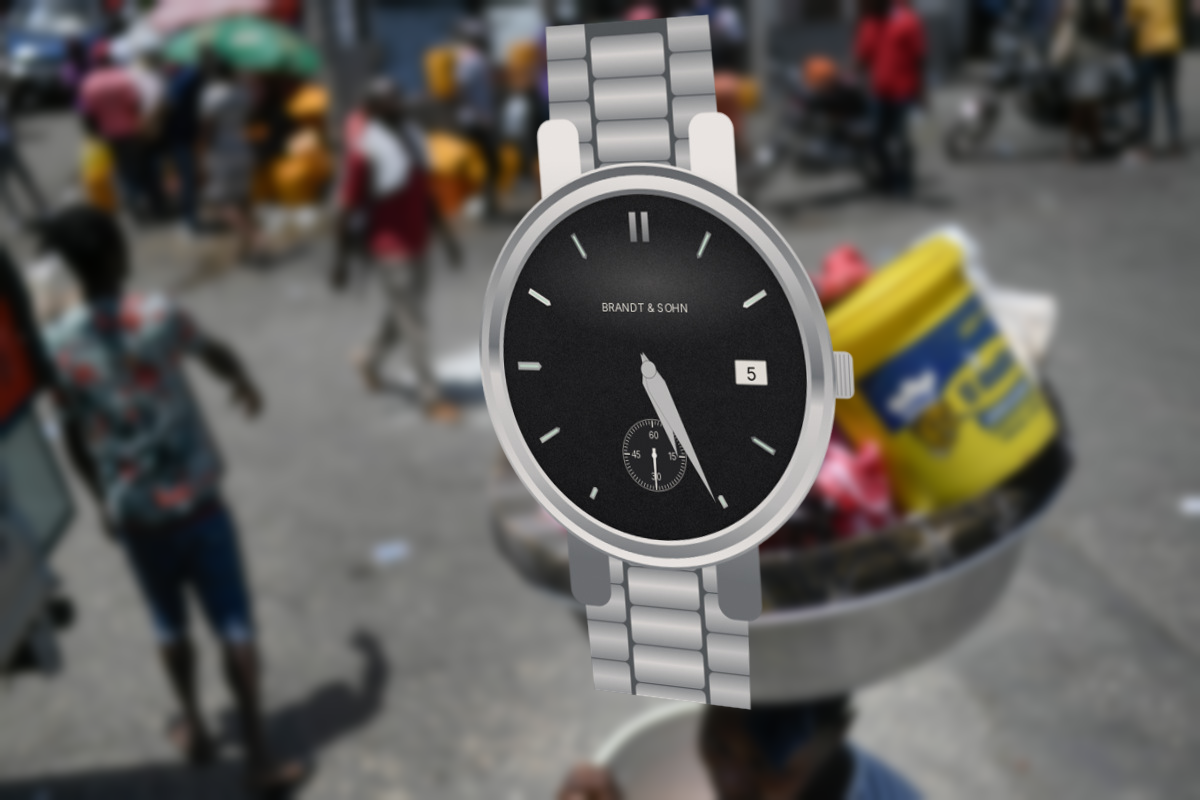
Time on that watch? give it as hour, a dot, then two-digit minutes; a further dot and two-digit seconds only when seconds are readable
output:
5.25.30
